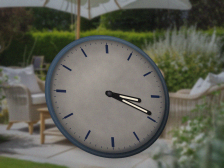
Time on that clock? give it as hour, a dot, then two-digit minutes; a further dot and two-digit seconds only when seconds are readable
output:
3.19
